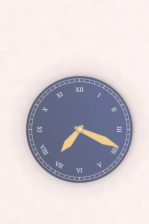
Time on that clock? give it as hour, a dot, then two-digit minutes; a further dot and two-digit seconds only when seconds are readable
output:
7.19
